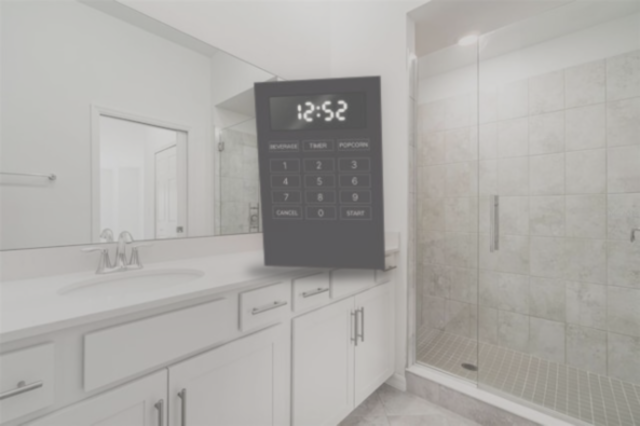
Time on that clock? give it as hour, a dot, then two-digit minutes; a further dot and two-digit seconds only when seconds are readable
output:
12.52
